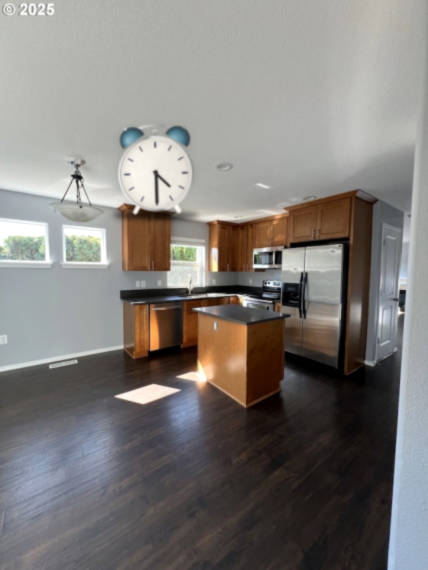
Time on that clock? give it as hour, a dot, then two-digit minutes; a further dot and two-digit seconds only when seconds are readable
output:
4.30
